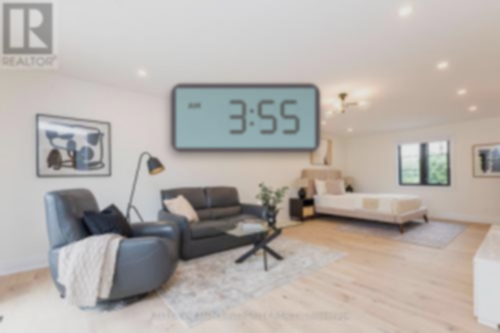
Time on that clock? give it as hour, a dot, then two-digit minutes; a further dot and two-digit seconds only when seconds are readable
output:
3.55
